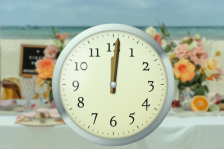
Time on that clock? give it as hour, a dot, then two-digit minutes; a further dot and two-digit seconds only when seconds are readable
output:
12.01
